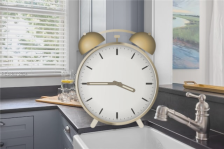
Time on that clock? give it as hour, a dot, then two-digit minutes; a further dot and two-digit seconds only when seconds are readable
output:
3.45
